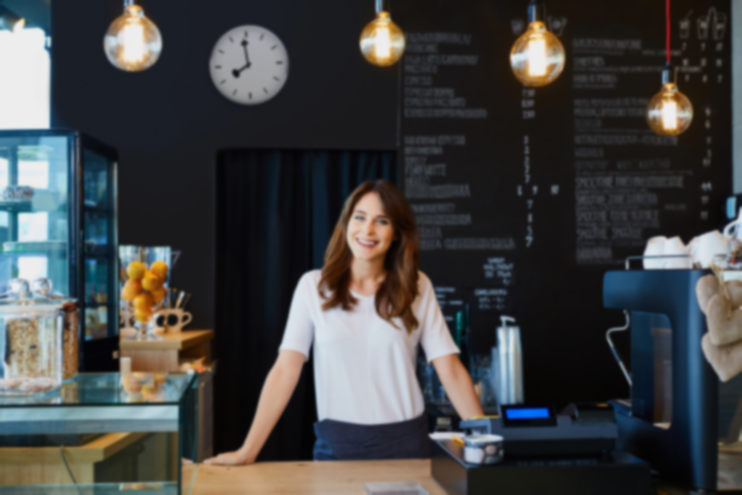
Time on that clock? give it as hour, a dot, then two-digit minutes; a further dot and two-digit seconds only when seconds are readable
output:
7.59
